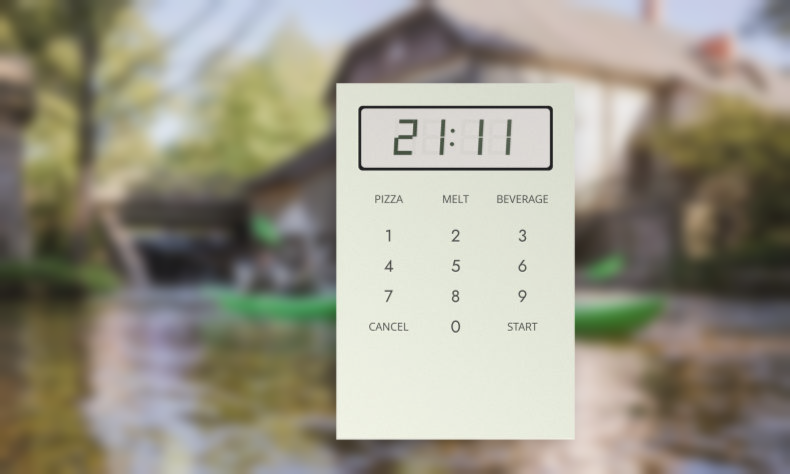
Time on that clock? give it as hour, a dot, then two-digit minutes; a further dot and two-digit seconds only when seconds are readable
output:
21.11
